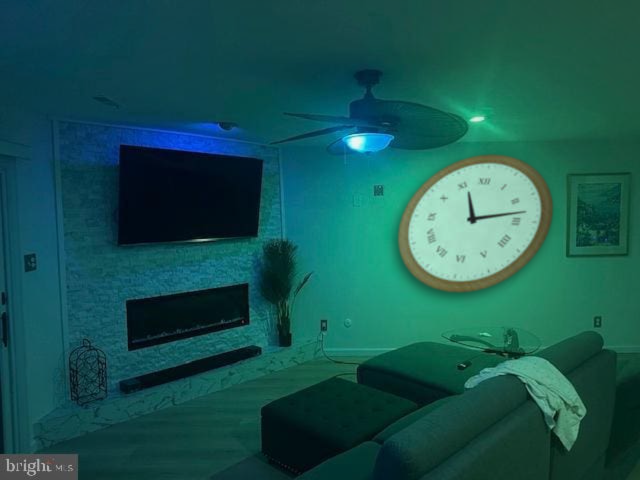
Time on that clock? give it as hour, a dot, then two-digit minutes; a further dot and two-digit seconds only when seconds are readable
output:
11.13
